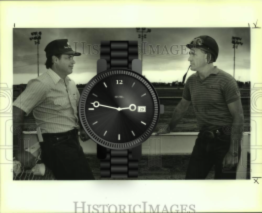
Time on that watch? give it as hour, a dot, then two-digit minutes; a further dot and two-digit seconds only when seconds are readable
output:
2.47
